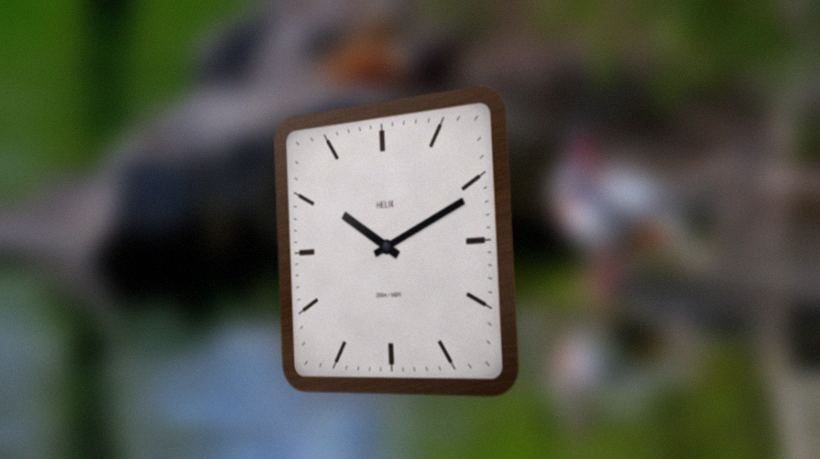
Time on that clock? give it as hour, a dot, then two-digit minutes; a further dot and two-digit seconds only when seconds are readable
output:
10.11
